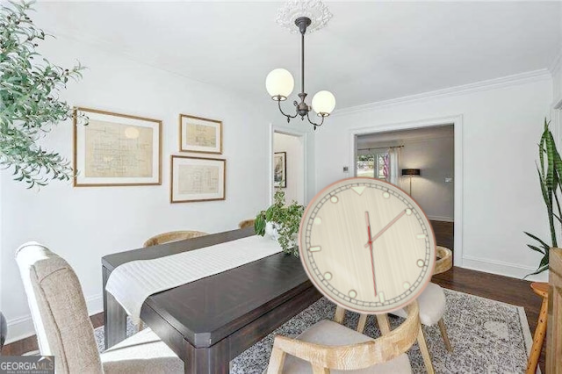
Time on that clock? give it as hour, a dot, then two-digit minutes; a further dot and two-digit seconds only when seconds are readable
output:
12.09.31
